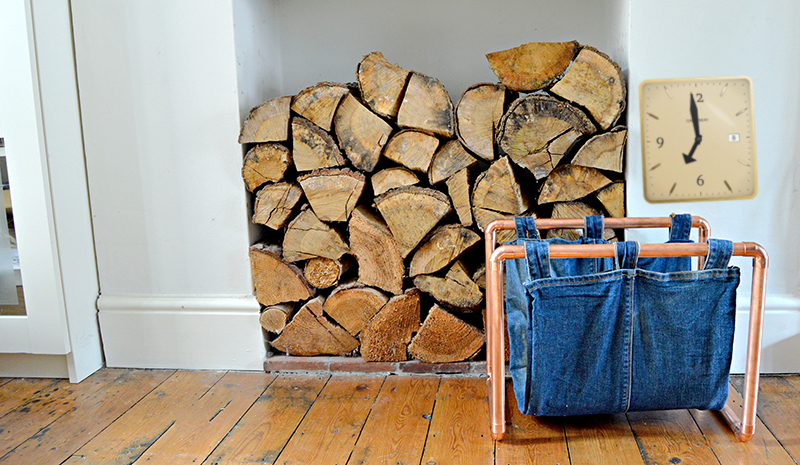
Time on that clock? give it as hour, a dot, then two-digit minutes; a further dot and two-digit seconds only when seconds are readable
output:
6.59
